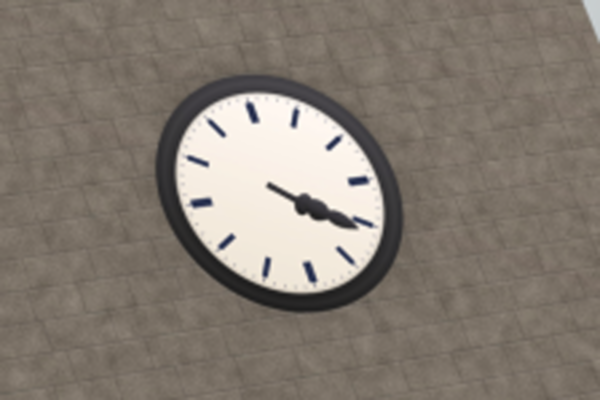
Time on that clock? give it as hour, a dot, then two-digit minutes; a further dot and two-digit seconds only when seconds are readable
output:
4.21
